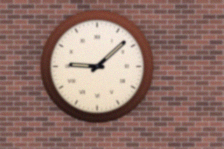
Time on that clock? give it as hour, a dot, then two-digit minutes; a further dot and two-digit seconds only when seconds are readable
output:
9.08
